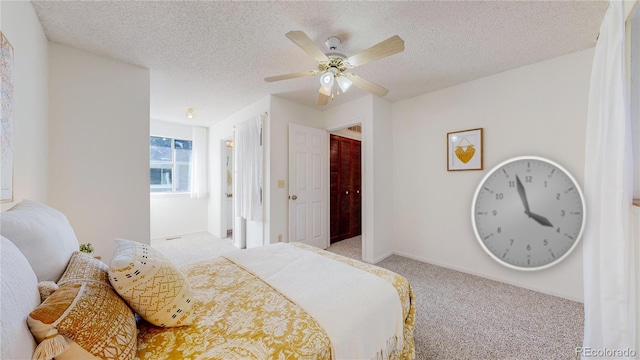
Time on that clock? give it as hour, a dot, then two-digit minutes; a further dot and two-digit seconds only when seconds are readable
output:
3.57
